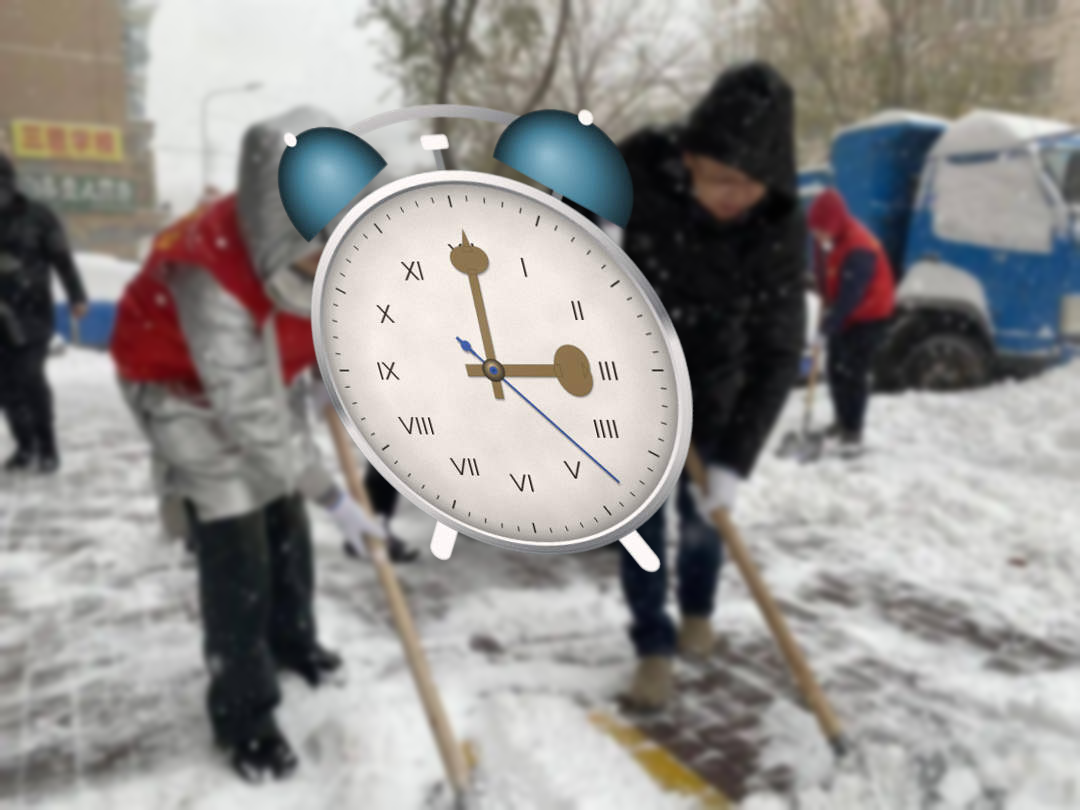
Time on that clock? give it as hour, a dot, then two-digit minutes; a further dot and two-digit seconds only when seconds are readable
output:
3.00.23
